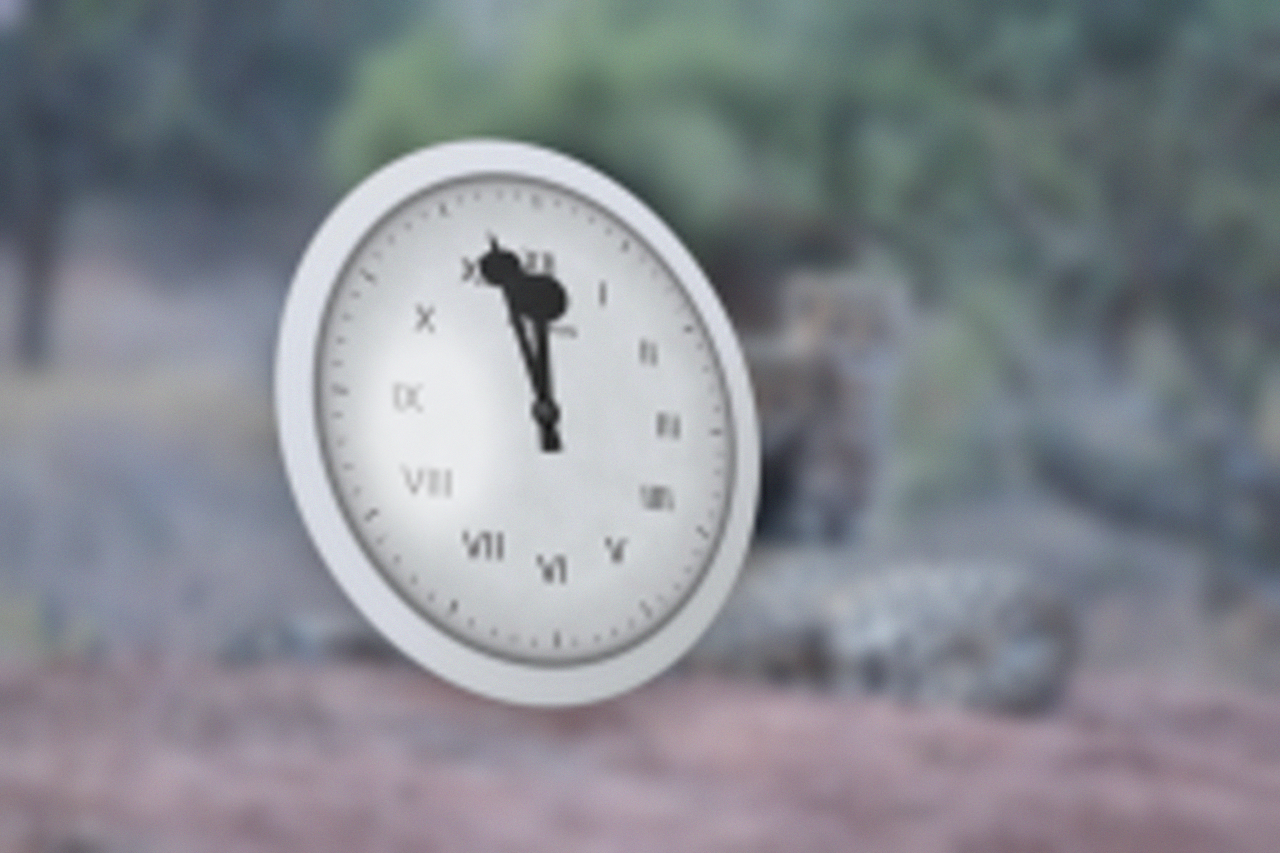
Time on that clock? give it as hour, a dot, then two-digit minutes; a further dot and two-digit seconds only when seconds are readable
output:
11.57
